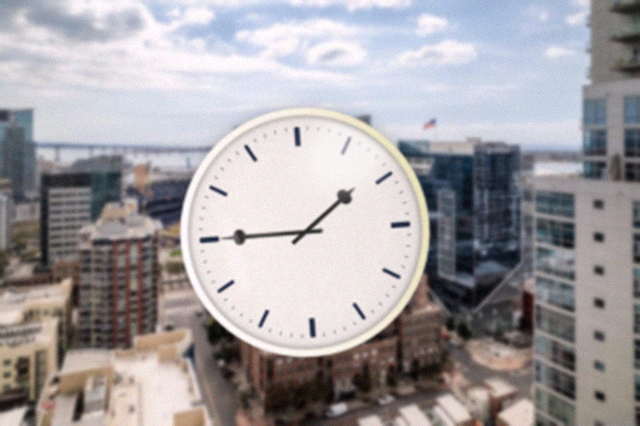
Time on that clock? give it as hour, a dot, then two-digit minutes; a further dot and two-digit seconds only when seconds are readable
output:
1.45
